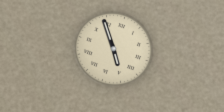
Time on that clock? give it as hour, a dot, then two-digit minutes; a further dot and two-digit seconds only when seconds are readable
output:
4.54
